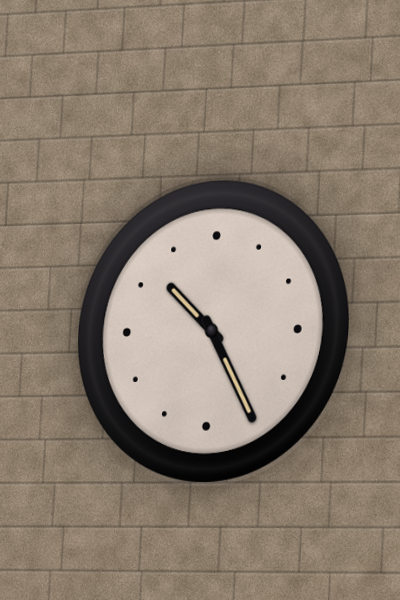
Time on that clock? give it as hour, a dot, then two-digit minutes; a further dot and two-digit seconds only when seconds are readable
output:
10.25
